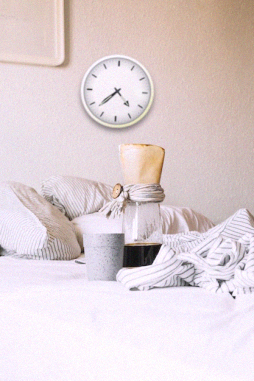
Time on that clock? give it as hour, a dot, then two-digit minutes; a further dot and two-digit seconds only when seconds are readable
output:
4.38
